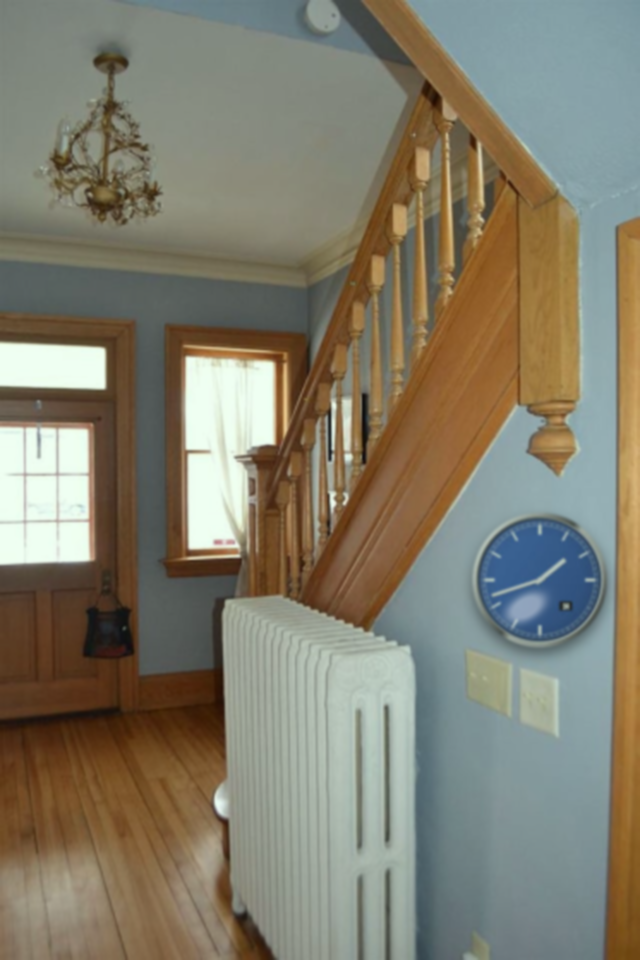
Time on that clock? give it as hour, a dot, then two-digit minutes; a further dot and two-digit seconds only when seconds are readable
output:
1.42
